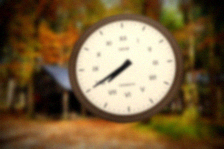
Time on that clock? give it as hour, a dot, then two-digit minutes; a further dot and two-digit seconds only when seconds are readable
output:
7.40
